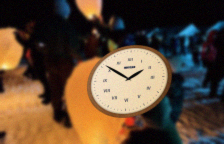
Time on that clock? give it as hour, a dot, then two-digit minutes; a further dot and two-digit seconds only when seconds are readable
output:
1.51
